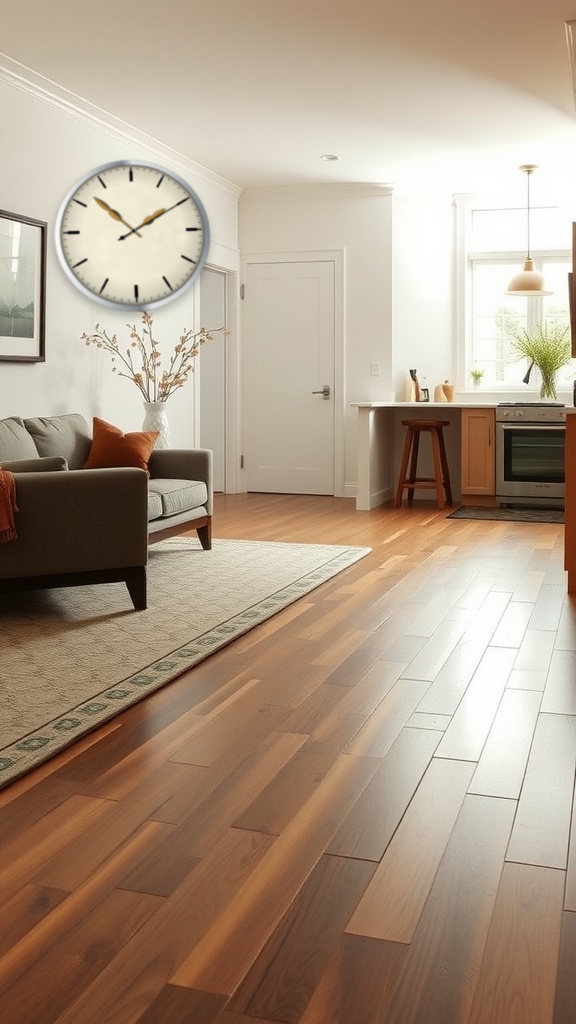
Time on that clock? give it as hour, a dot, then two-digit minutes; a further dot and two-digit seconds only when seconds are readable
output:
1.52.10
